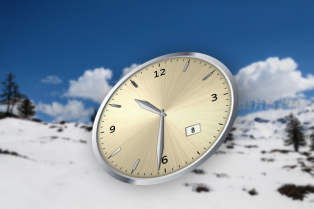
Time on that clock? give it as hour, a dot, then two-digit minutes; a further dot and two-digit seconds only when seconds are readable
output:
10.31
